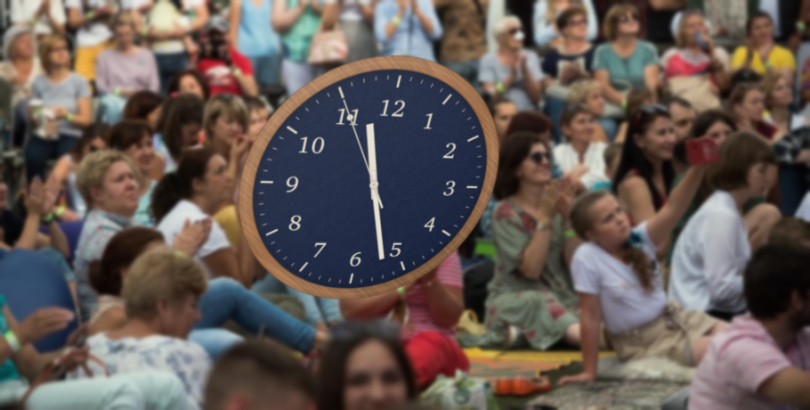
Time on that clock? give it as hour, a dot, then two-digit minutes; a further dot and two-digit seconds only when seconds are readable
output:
11.26.55
